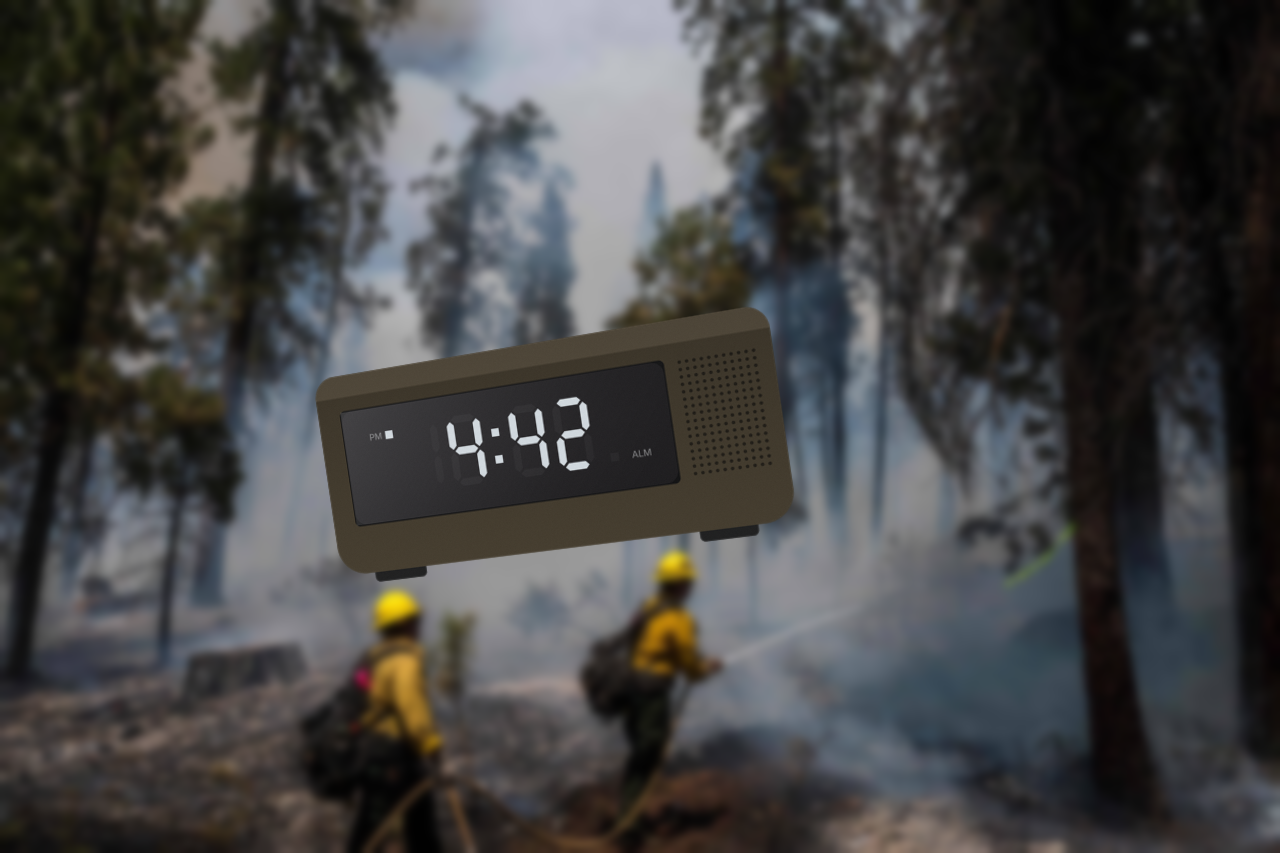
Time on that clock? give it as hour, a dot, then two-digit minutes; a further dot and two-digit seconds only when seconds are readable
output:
4.42
